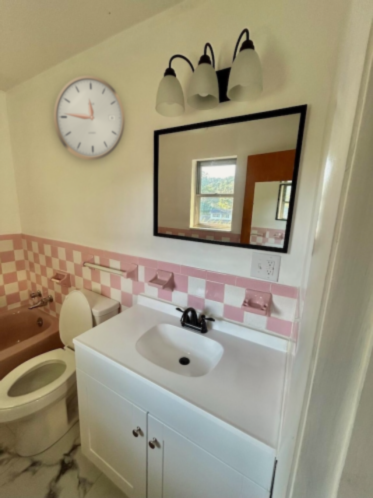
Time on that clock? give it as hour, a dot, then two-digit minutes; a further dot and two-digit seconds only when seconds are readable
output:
11.46
